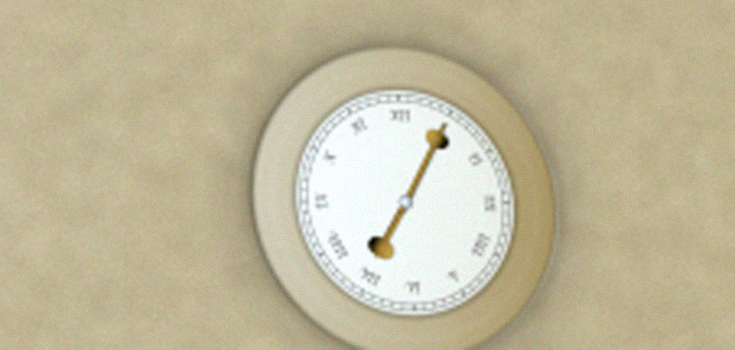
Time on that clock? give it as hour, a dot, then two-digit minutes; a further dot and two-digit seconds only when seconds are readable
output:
7.05
